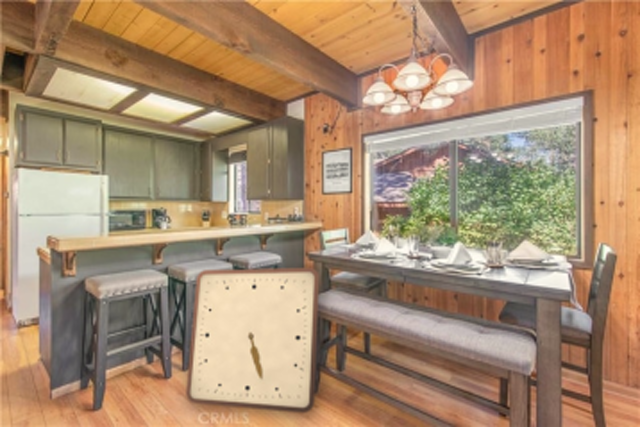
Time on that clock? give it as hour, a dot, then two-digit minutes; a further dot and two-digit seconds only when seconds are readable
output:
5.27
